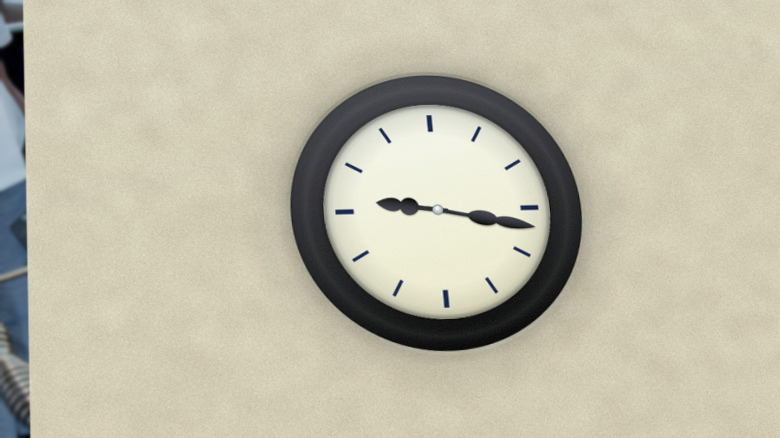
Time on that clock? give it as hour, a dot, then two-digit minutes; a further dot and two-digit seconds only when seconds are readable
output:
9.17
